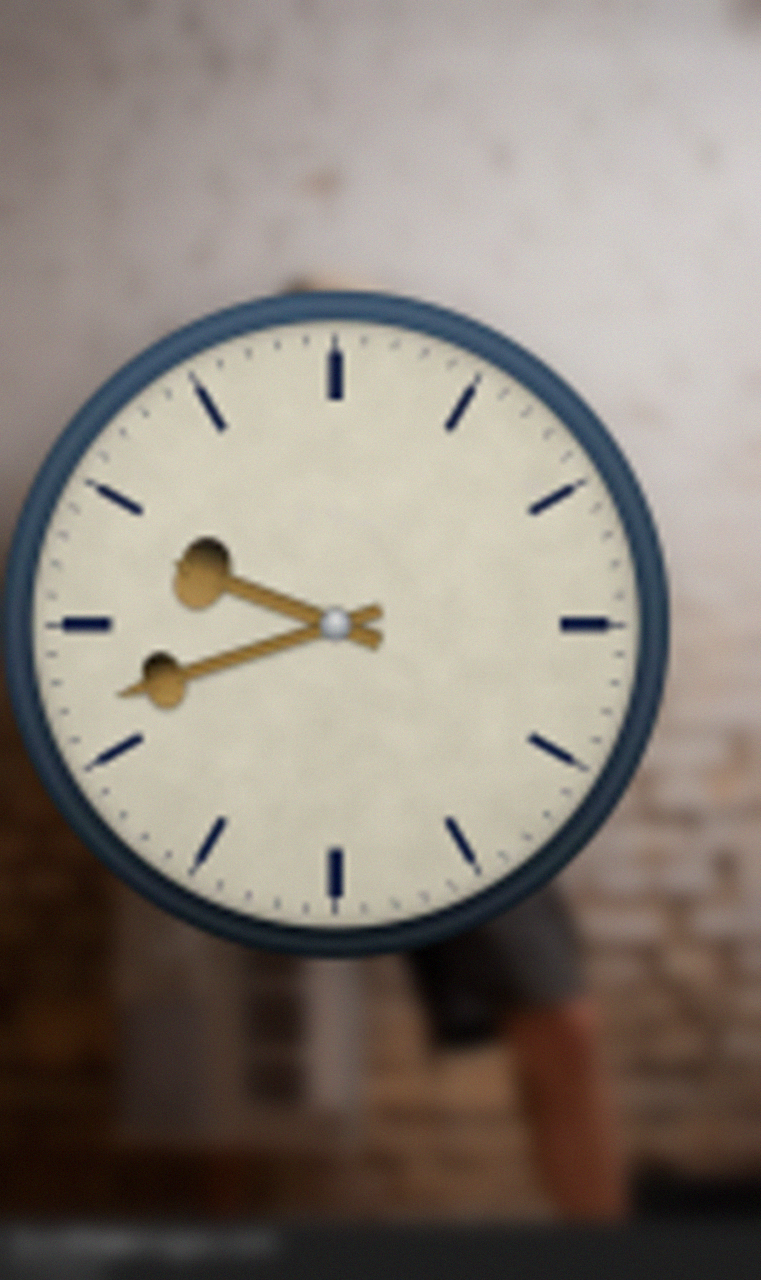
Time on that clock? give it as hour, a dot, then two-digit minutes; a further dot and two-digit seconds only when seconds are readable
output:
9.42
